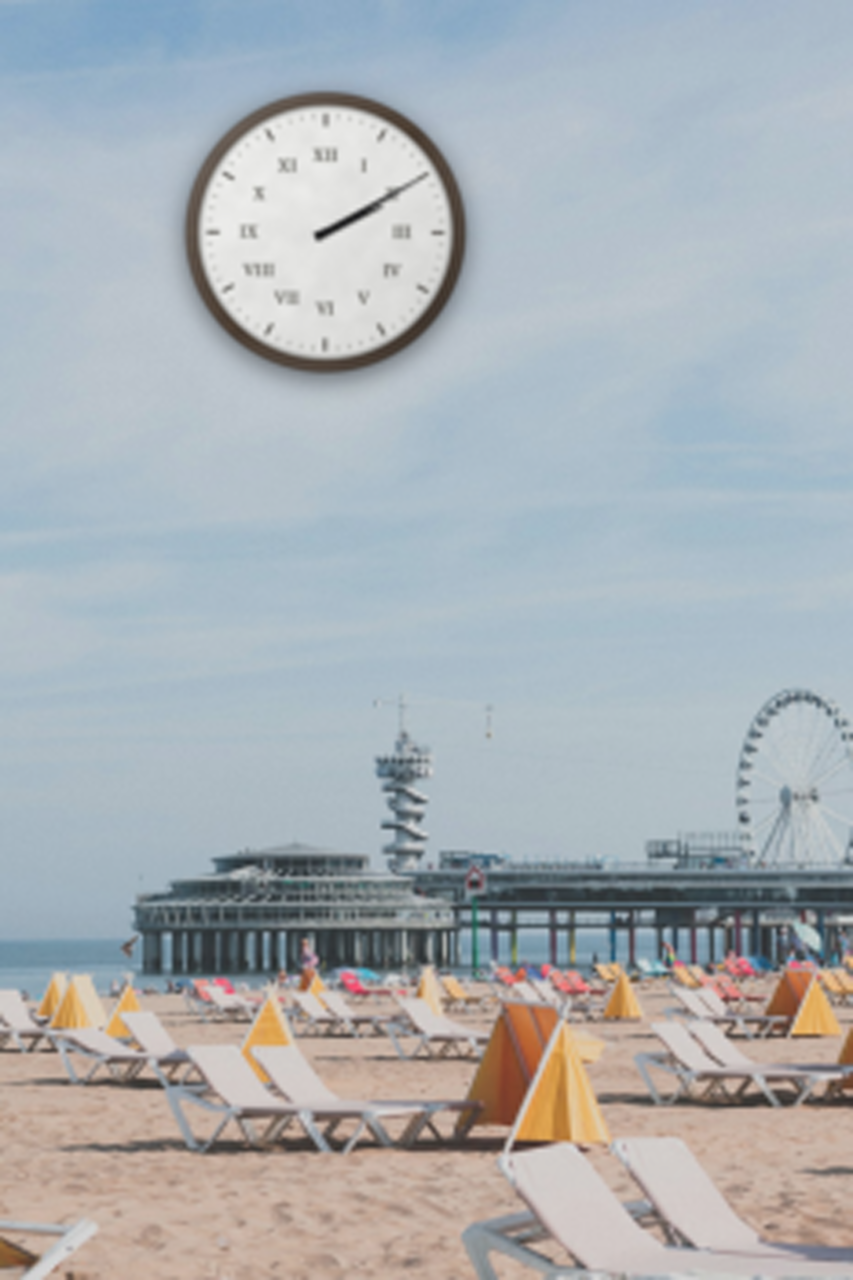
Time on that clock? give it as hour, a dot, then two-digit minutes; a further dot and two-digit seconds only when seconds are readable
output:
2.10
